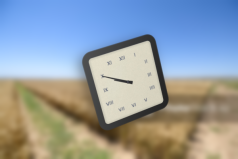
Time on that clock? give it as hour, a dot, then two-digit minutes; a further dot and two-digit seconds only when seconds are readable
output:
9.50
